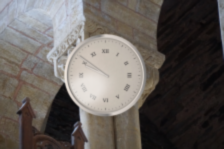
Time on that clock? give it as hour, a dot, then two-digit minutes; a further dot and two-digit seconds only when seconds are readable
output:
9.51
